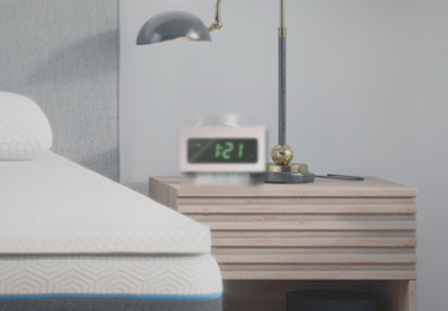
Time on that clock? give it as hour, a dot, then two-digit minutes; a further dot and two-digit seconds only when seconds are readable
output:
1.21
